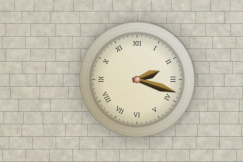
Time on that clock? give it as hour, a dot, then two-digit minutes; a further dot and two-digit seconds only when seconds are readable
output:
2.18
